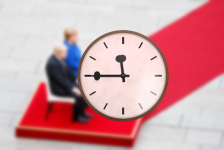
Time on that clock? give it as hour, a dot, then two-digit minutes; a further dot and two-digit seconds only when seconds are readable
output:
11.45
